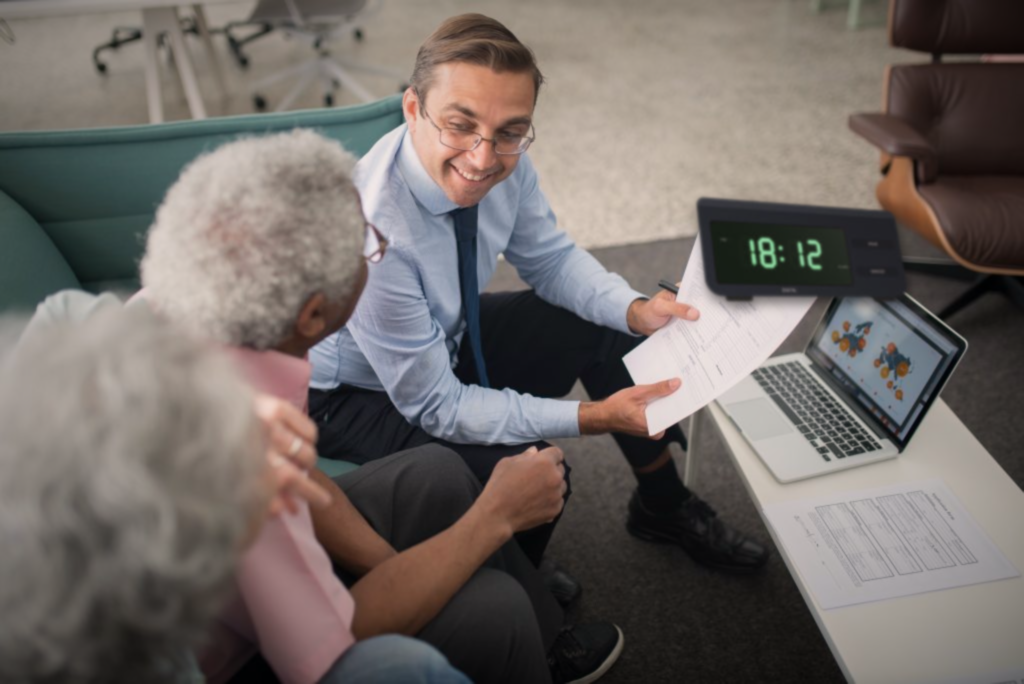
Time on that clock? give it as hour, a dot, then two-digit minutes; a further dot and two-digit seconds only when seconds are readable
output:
18.12
